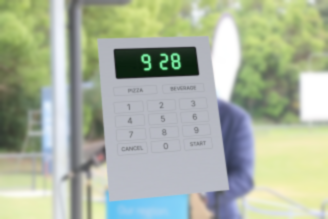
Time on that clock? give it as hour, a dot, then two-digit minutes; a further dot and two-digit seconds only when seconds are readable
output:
9.28
